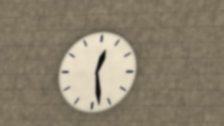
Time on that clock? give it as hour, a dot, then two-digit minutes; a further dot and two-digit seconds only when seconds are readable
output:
12.28
